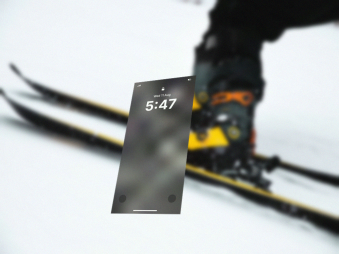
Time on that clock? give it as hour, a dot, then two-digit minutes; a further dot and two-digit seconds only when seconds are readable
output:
5.47
